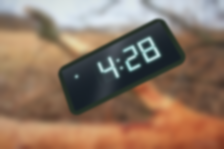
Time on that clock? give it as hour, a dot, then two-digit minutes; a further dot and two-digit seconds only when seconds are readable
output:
4.28
